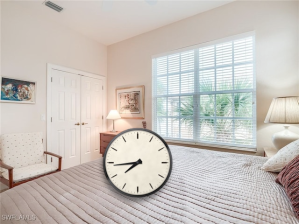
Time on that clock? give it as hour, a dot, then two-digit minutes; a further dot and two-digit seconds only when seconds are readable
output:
7.44
